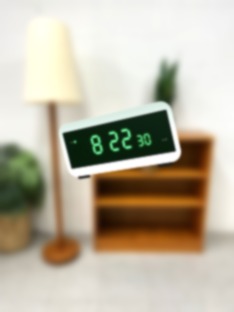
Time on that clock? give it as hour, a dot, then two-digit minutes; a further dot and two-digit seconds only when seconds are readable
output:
8.22
